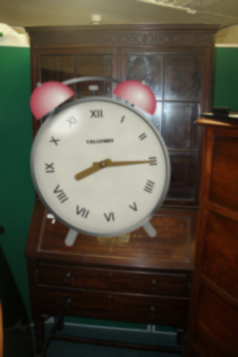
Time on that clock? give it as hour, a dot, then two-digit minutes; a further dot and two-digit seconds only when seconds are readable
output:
8.15
